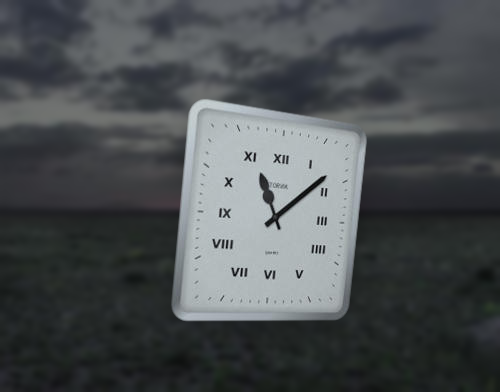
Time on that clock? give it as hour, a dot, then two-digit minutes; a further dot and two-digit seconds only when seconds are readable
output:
11.08
